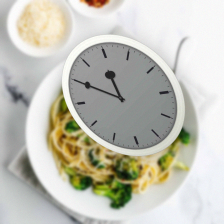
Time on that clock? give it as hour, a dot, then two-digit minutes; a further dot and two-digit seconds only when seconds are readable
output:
11.50
